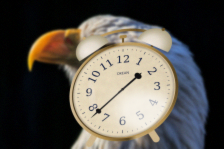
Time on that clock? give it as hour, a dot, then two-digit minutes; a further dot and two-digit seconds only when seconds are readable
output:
1.38
